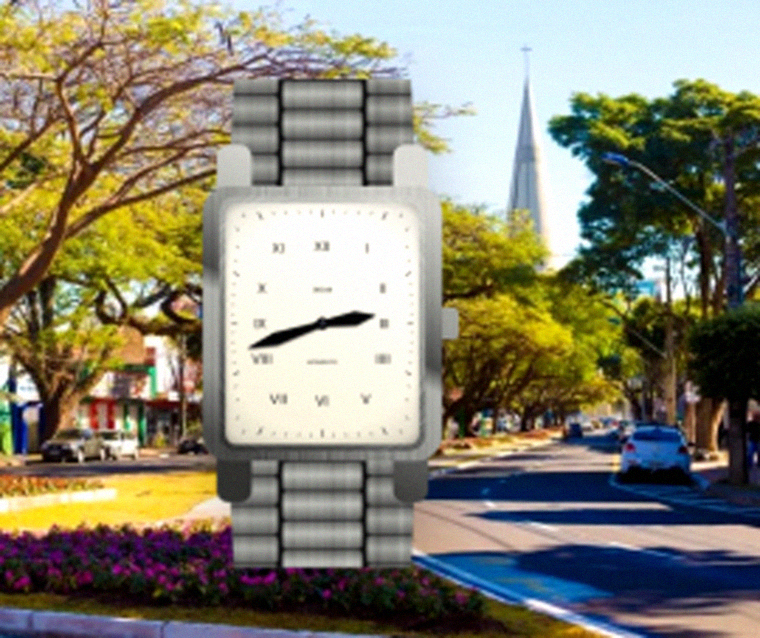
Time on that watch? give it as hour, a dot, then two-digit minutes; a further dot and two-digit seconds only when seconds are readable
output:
2.42
